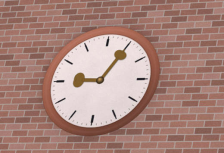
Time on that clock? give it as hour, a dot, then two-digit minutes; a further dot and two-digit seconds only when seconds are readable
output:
9.05
